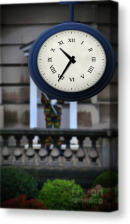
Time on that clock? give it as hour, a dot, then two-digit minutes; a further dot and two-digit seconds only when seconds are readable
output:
10.35
